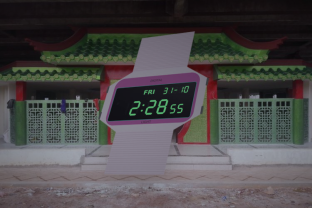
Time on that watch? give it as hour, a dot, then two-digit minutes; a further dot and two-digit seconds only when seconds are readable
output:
2.28.55
